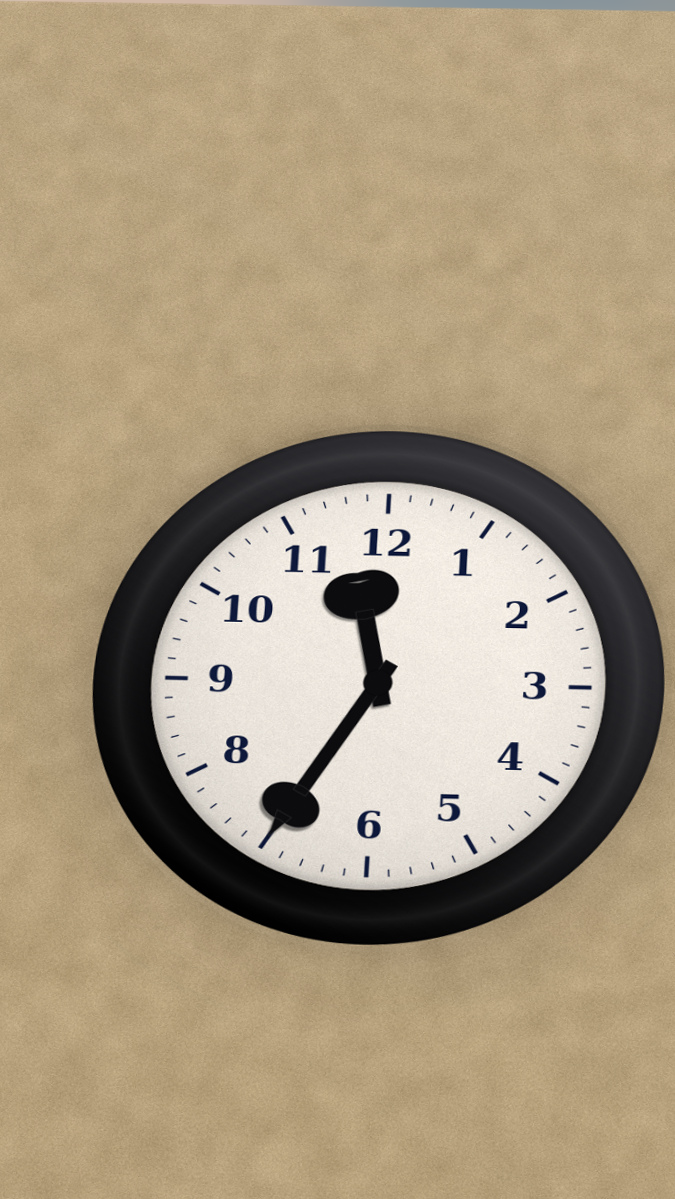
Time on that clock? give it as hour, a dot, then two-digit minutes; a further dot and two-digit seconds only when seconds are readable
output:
11.35
